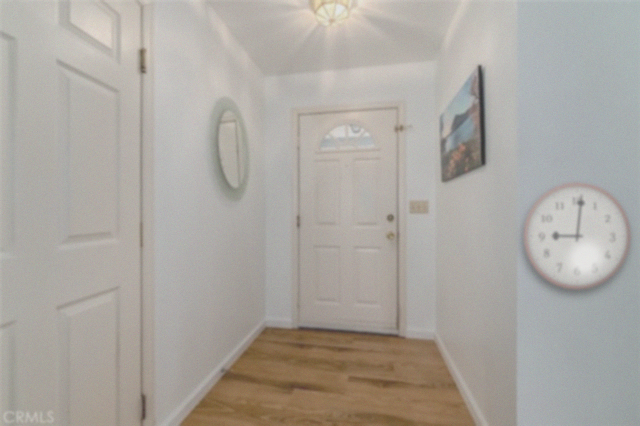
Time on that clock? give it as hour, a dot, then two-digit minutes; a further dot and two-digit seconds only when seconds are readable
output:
9.01
